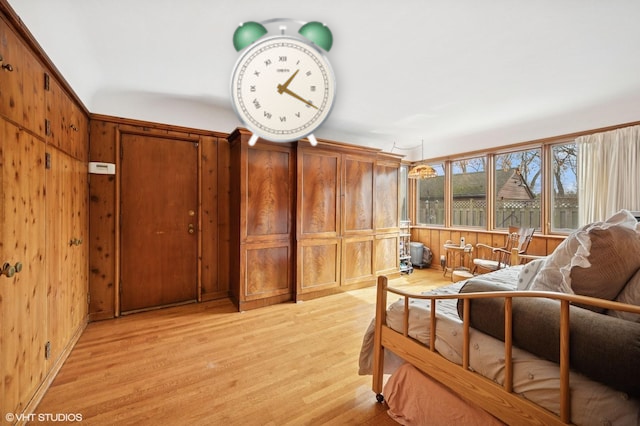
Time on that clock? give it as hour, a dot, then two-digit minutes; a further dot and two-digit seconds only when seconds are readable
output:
1.20
